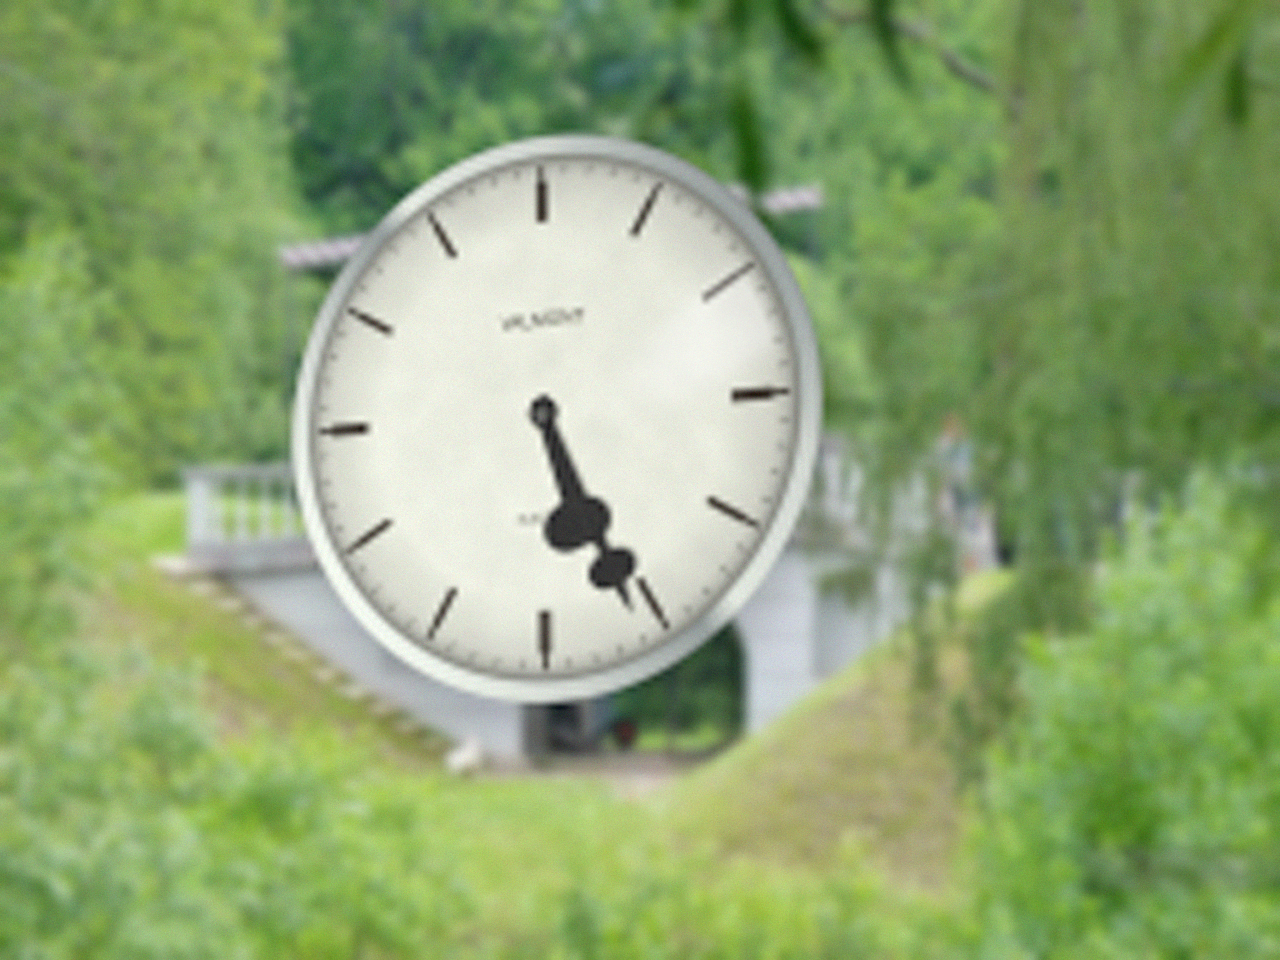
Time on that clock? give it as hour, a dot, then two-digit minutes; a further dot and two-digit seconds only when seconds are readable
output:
5.26
